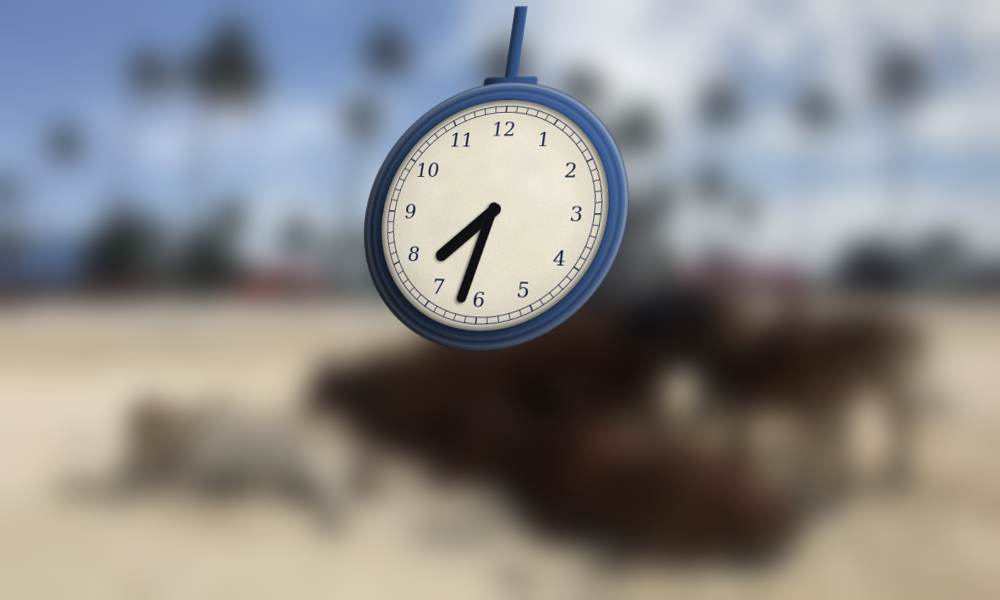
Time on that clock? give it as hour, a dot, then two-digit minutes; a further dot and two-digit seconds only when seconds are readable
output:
7.32
